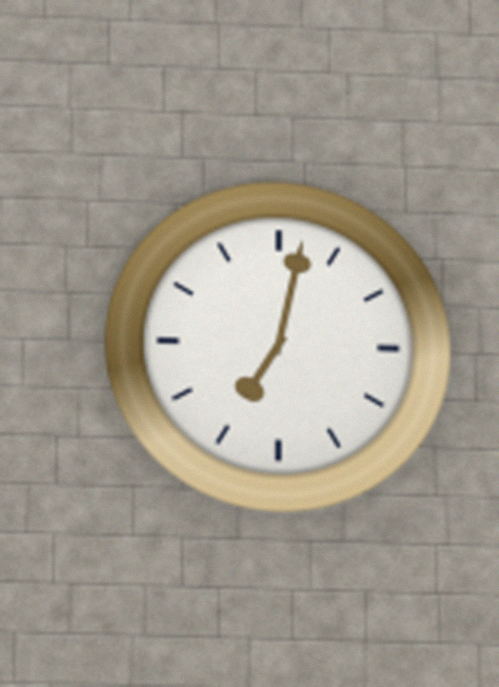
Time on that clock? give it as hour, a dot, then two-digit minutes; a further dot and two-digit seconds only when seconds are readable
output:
7.02
